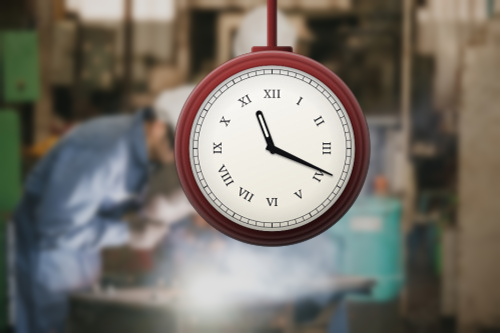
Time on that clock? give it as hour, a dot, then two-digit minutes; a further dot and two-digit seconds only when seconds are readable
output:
11.19
